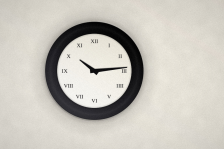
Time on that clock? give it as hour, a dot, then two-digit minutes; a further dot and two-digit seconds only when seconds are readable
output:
10.14
